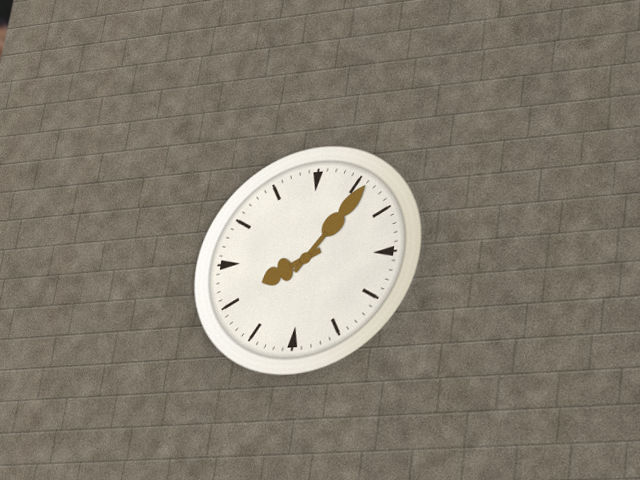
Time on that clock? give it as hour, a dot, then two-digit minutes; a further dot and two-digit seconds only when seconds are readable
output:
8.06
